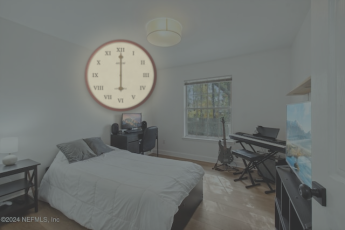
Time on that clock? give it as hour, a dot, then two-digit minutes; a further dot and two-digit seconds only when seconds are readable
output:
6.00
